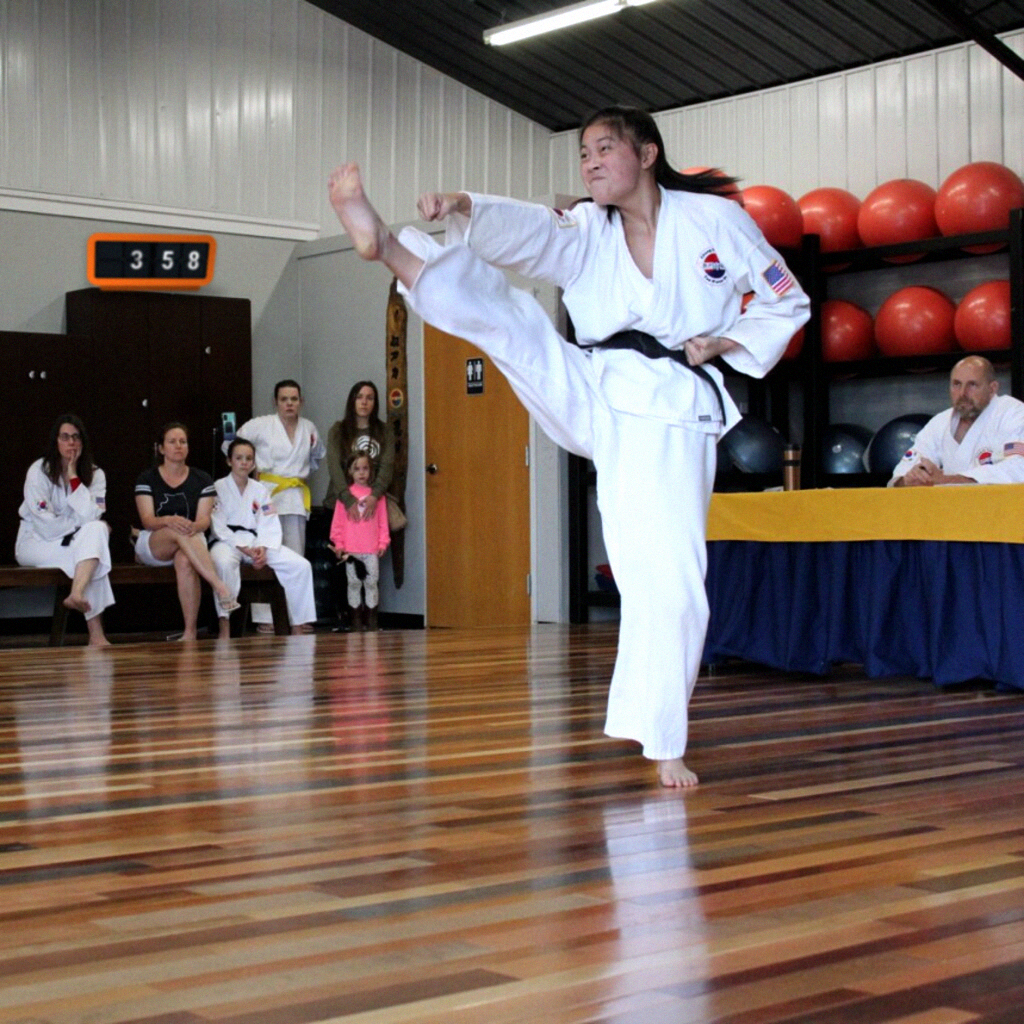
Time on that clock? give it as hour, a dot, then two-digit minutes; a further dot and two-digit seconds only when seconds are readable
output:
3.58
